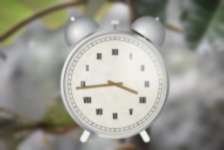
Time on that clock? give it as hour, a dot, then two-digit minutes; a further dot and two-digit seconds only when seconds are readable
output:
3.44
